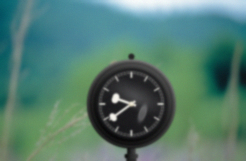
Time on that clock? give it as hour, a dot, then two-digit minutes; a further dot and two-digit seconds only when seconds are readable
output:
9.39
